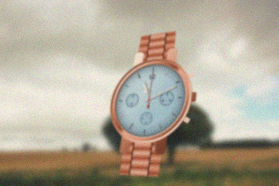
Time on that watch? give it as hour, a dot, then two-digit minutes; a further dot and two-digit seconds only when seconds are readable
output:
11.11
